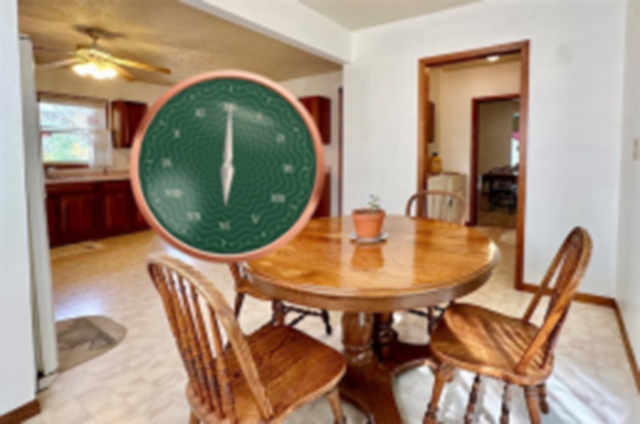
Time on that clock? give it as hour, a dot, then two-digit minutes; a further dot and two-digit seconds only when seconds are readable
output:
6.00
